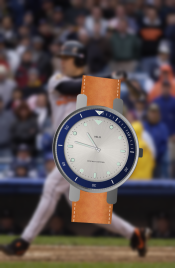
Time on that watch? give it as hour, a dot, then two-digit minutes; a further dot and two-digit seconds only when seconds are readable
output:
10.47
